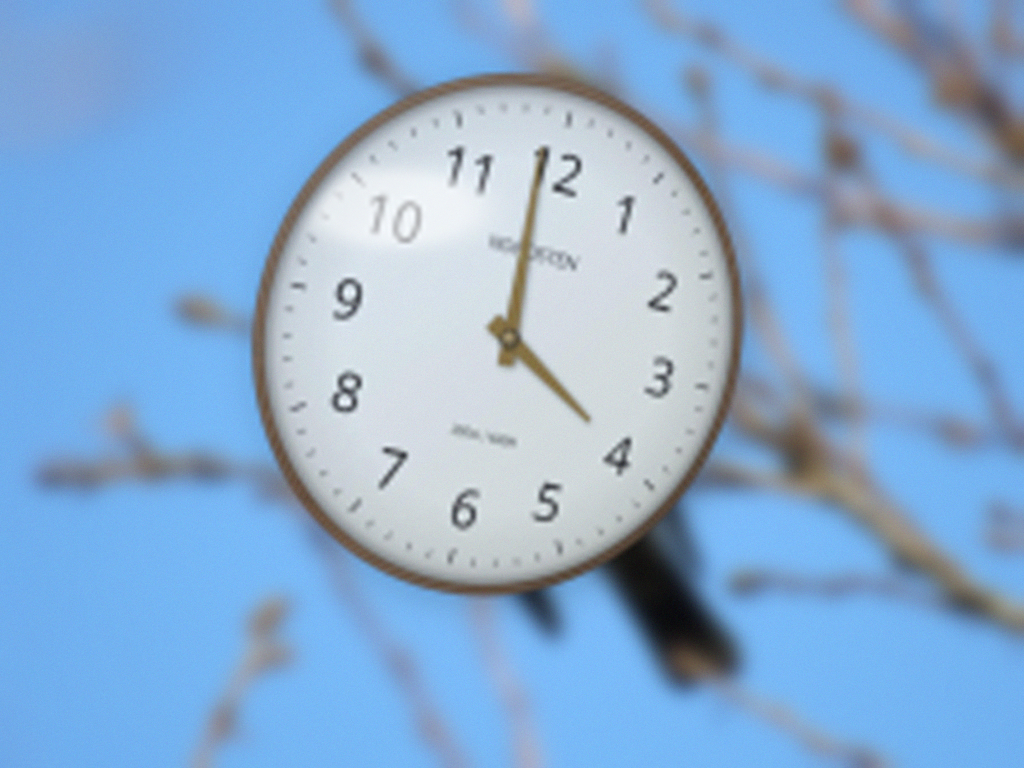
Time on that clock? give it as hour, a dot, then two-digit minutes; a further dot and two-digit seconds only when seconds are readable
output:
3.59
